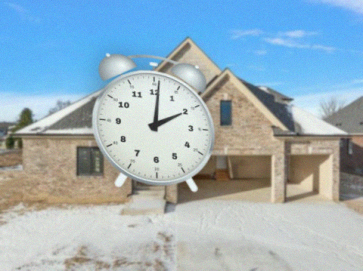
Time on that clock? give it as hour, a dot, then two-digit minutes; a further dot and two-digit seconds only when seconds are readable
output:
2.01
